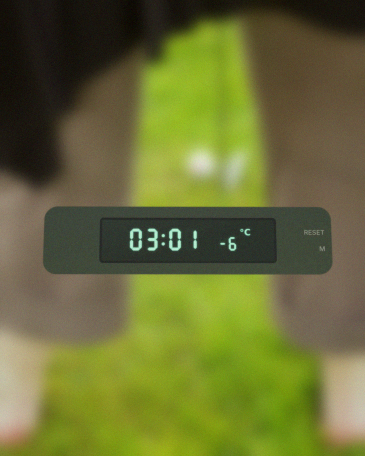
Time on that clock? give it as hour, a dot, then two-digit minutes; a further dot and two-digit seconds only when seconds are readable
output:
3.01
